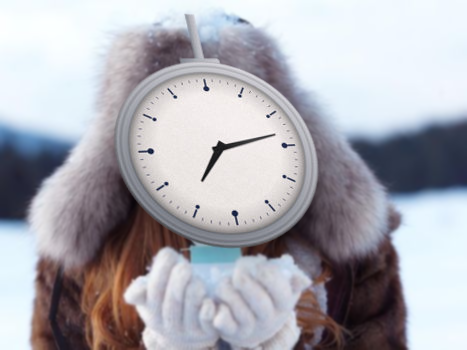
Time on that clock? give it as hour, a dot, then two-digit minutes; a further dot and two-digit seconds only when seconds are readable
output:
7.13
